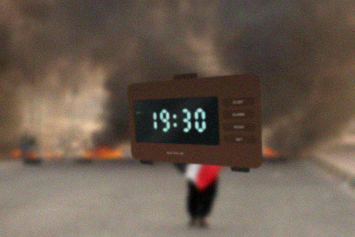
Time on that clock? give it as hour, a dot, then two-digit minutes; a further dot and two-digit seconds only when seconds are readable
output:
19.30
